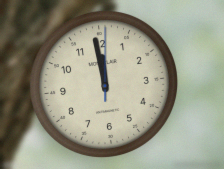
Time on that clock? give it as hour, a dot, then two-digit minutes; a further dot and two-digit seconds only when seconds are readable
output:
11.59.01
